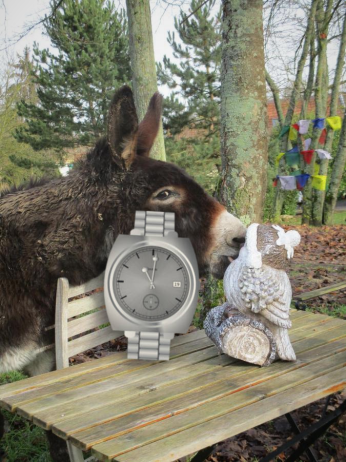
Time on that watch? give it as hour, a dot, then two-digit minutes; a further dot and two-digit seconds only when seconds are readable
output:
11.01
